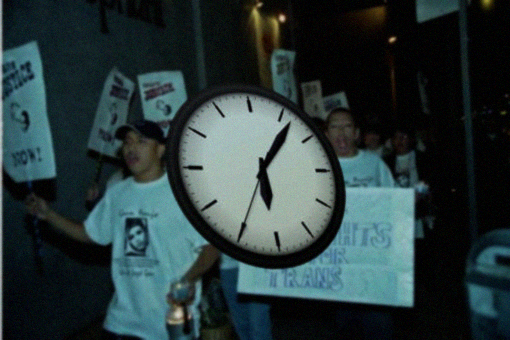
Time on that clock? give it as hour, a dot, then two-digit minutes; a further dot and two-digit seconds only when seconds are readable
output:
6.06.35
